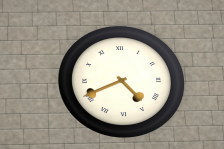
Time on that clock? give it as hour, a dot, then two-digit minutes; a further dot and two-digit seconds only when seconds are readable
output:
4.41
